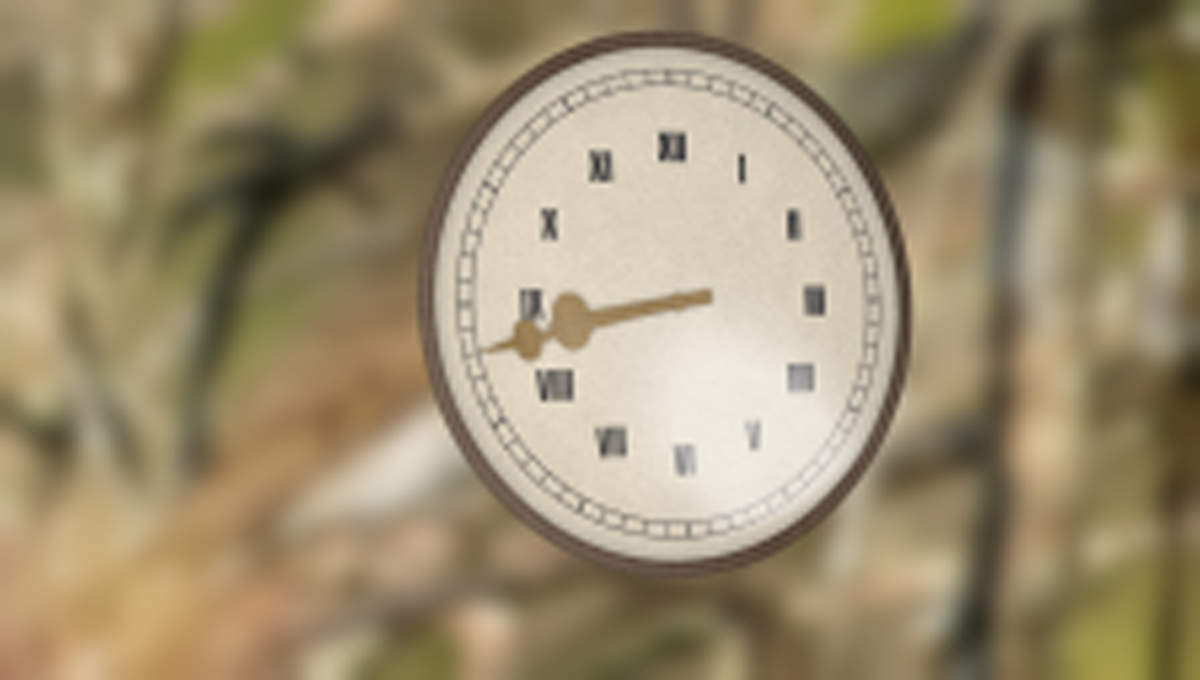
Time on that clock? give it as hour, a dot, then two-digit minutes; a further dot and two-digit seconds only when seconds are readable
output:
8.43
